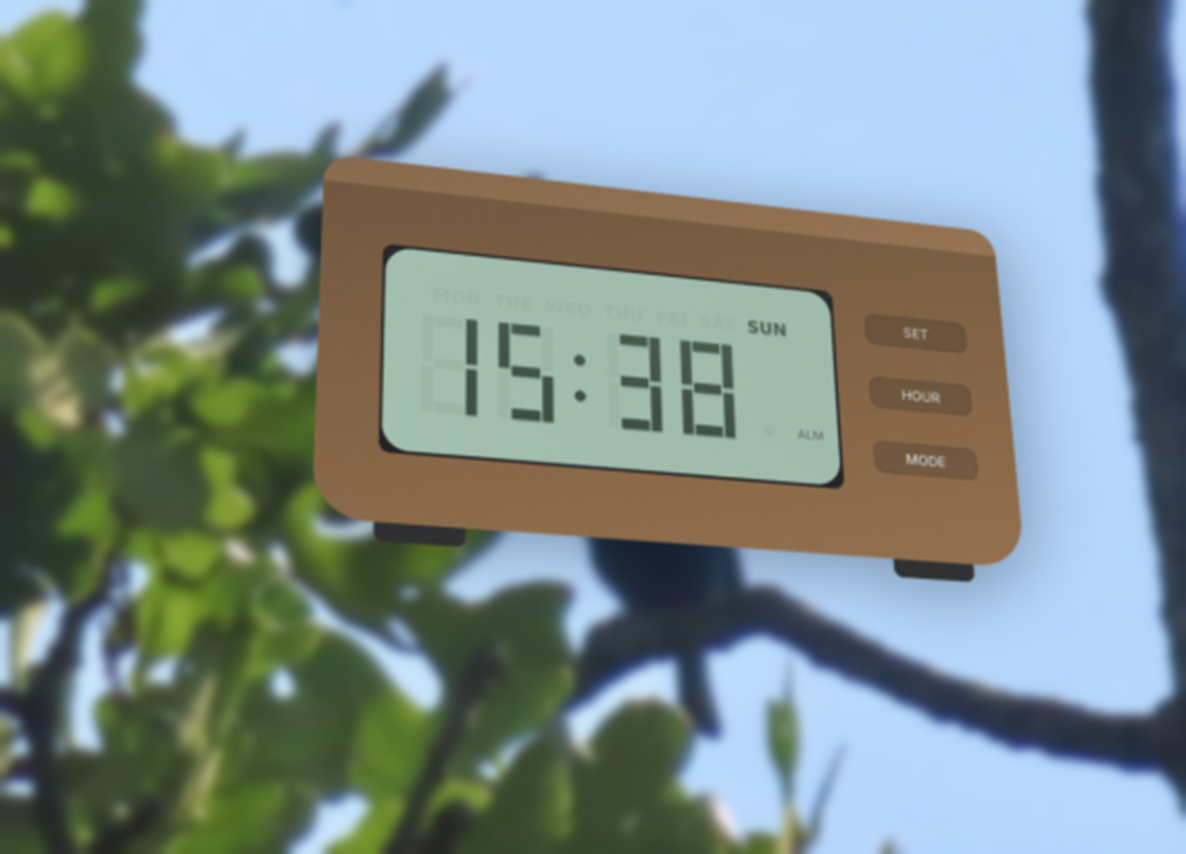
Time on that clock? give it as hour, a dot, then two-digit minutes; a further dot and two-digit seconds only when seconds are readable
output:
15.38
